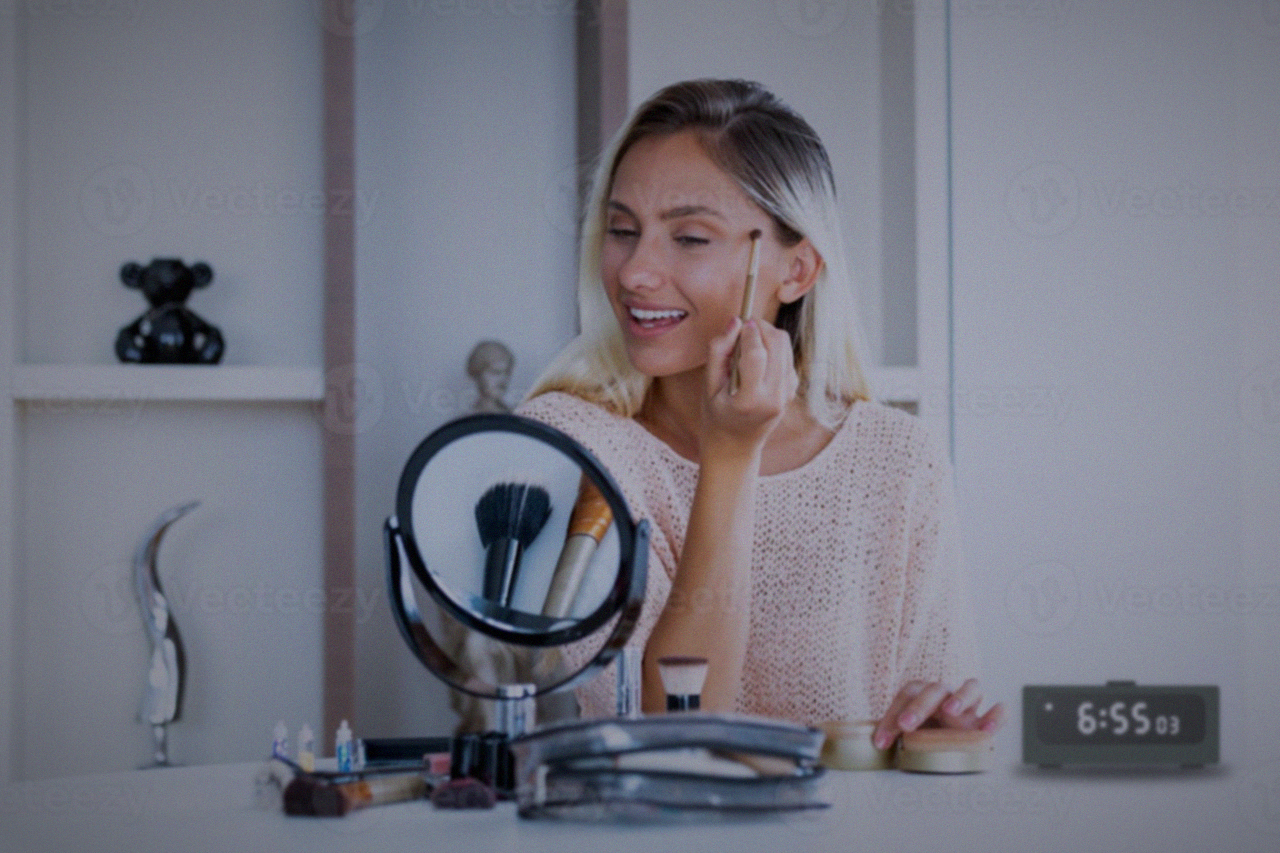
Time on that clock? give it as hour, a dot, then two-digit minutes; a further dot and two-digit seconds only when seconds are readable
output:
6.55
